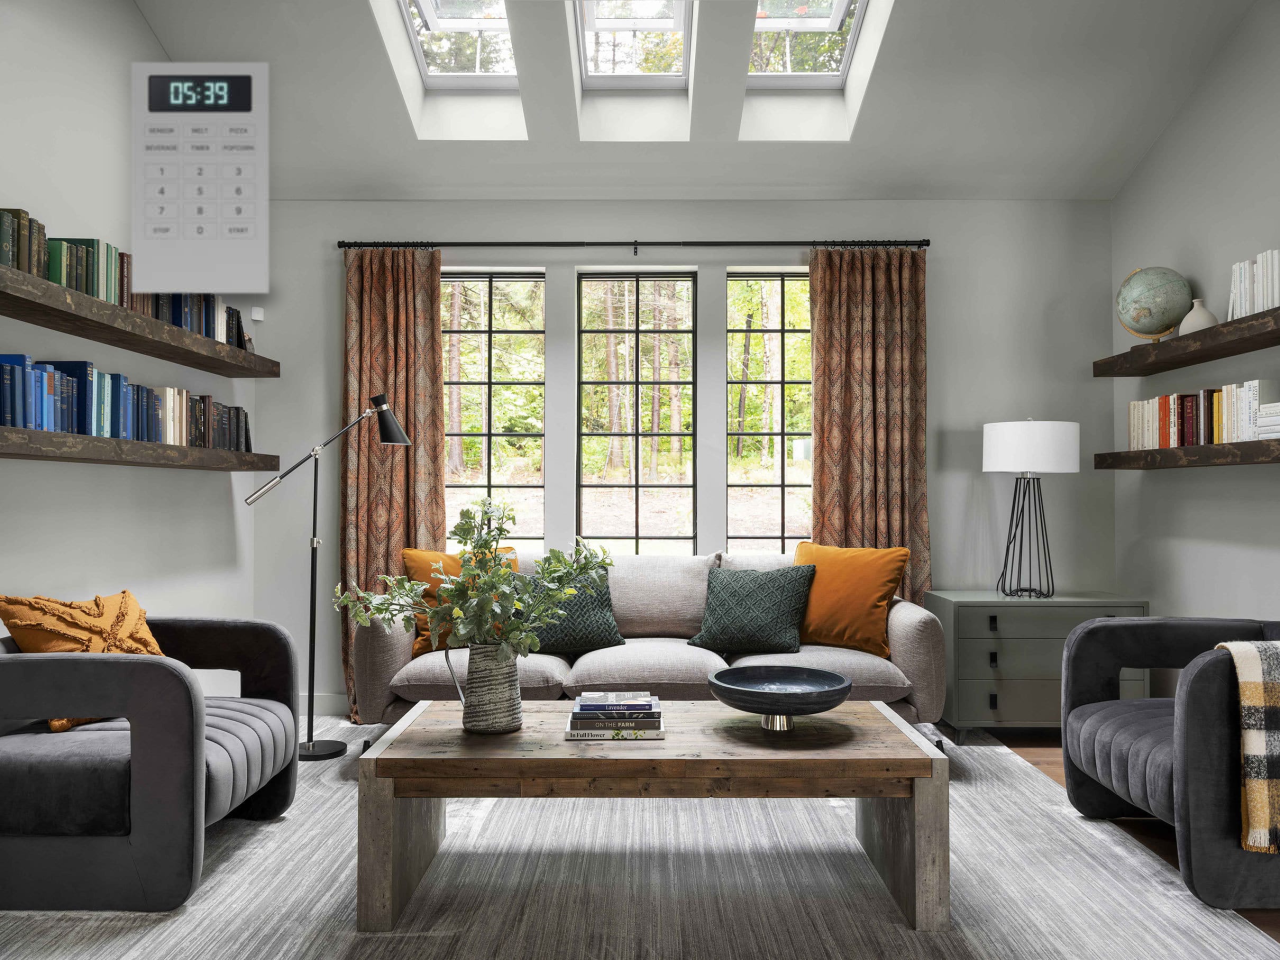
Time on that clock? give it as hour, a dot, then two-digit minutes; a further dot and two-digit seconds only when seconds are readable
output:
5.39
